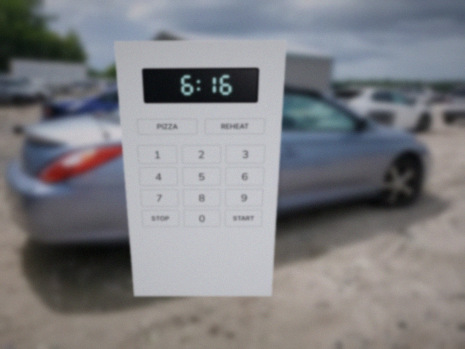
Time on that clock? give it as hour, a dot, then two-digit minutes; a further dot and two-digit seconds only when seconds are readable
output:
6.16
